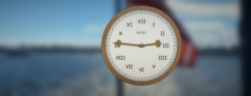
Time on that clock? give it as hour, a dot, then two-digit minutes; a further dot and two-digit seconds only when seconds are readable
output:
2.46
